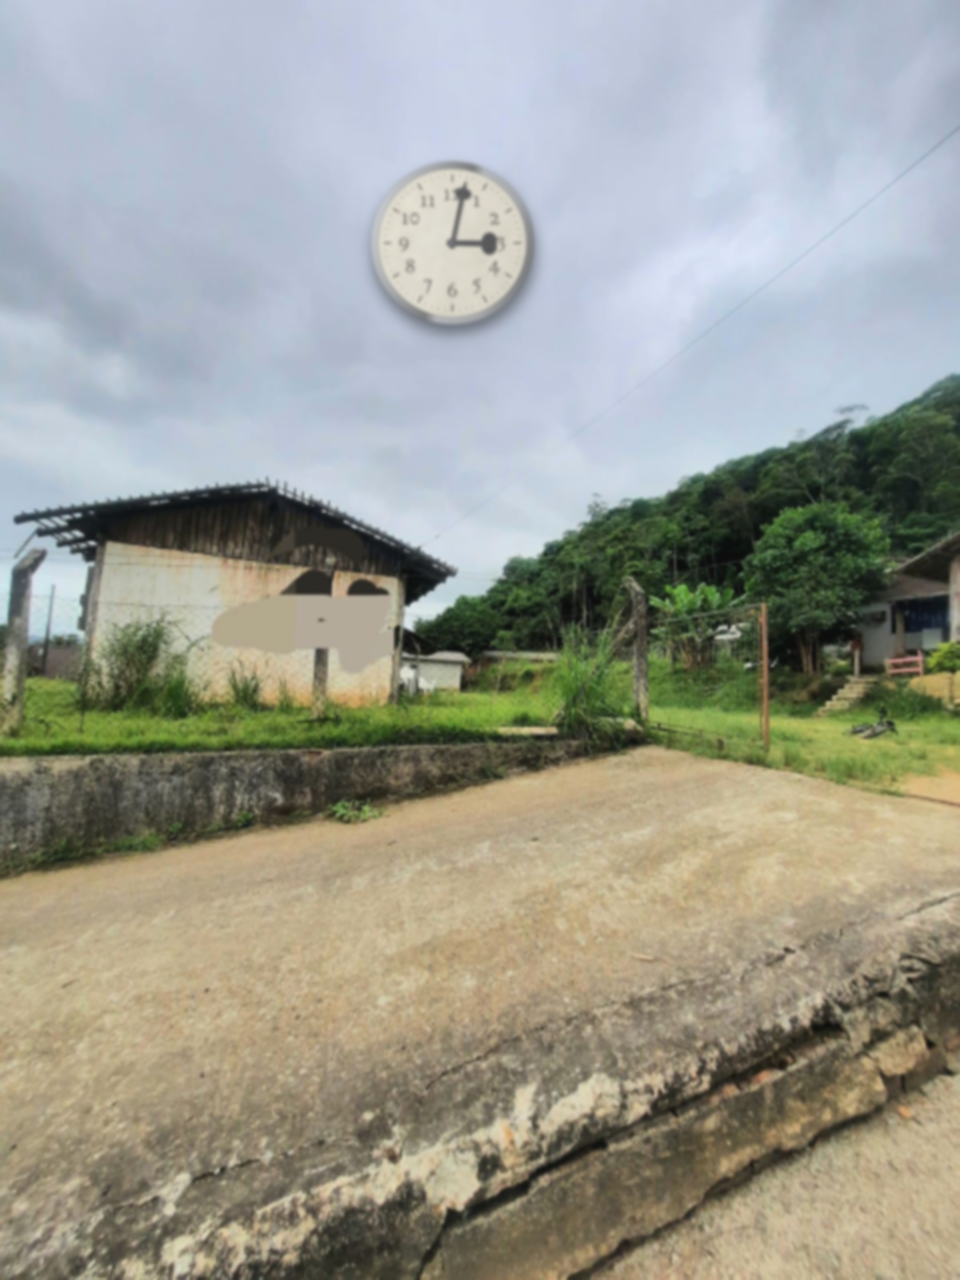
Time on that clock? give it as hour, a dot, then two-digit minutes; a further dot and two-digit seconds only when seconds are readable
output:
3.02
